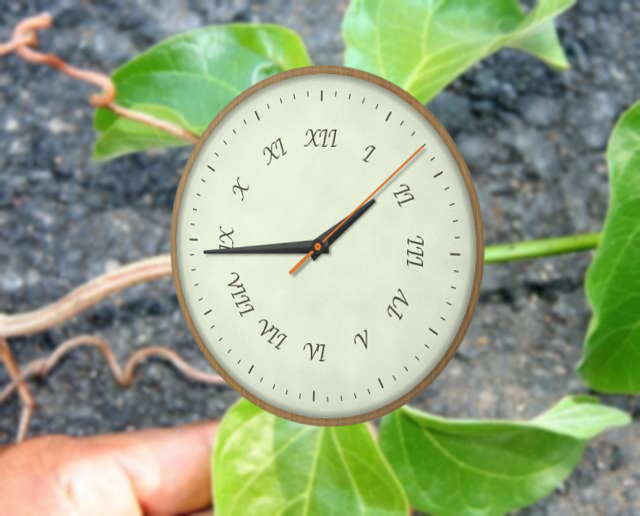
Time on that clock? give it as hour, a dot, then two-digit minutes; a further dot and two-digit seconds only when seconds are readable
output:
1.44.08
